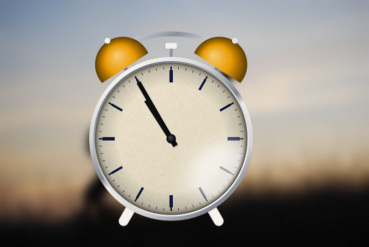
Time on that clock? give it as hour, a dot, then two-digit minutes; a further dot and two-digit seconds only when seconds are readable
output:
10.55
